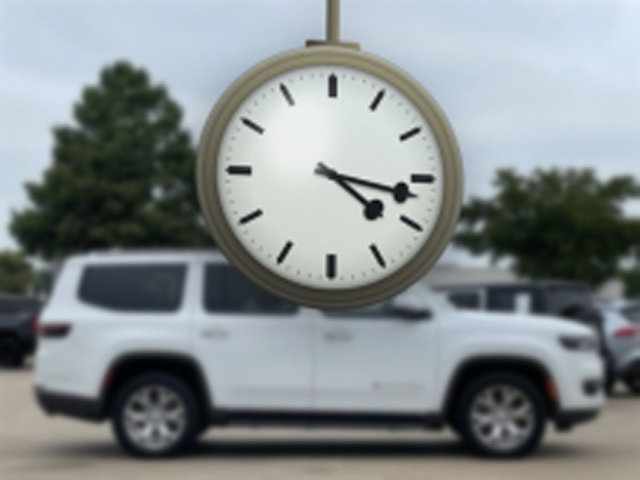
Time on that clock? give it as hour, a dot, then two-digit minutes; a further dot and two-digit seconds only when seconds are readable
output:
4.17
